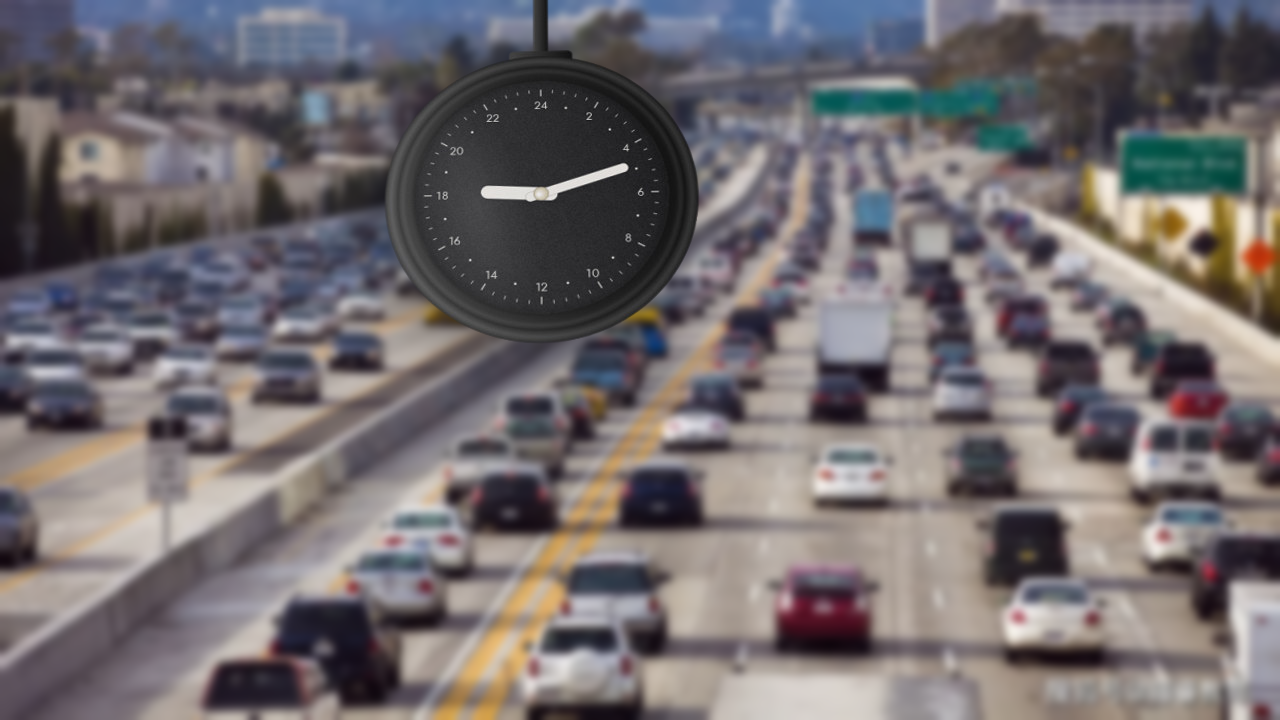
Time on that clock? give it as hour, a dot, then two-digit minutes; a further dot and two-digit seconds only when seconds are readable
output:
18.12
